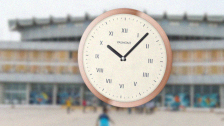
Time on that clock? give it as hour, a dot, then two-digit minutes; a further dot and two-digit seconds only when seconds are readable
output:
10.07
